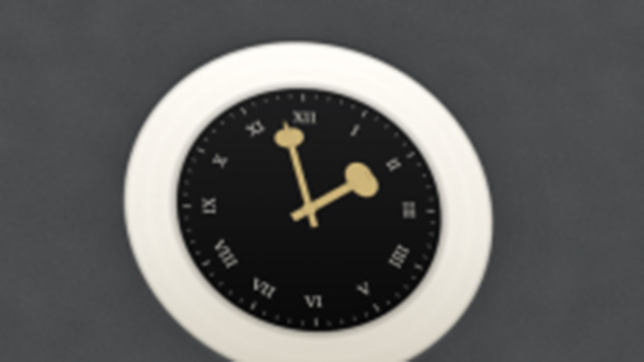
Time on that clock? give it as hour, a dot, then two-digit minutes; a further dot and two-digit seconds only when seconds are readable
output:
1.58
